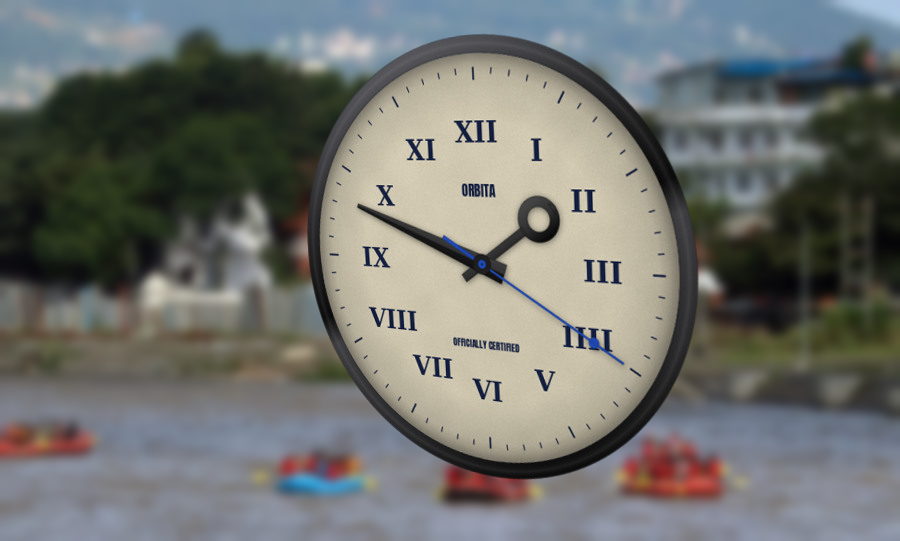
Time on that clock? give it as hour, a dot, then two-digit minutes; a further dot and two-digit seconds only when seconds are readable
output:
1.48.20
